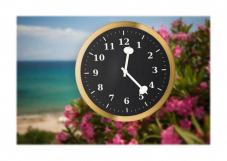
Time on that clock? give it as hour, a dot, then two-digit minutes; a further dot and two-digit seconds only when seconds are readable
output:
12.23
